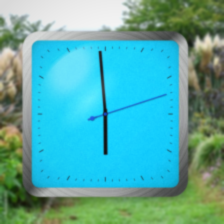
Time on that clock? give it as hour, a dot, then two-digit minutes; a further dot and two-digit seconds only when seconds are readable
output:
5.59.12
